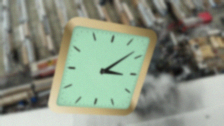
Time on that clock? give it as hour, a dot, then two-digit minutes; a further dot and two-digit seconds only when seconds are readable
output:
3.08
